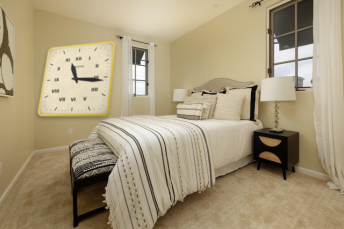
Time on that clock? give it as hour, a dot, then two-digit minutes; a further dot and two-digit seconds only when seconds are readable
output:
11.16
